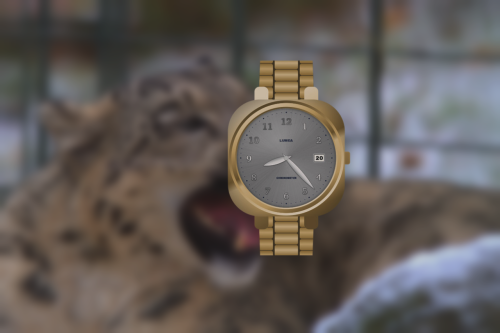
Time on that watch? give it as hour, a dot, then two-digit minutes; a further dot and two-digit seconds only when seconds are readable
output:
8.23
